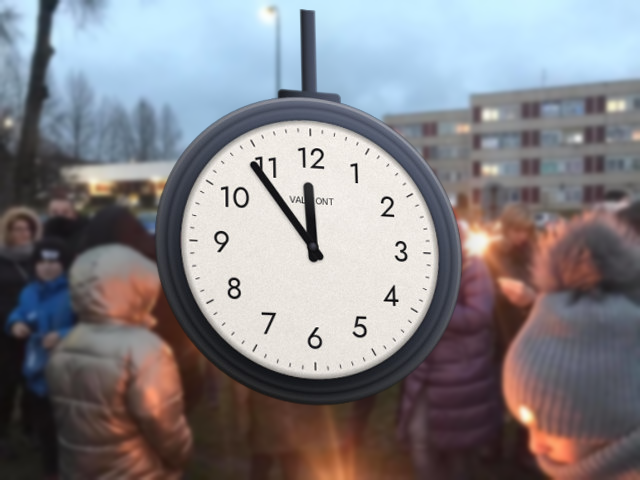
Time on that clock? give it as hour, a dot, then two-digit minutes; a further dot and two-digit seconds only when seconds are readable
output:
11.54
